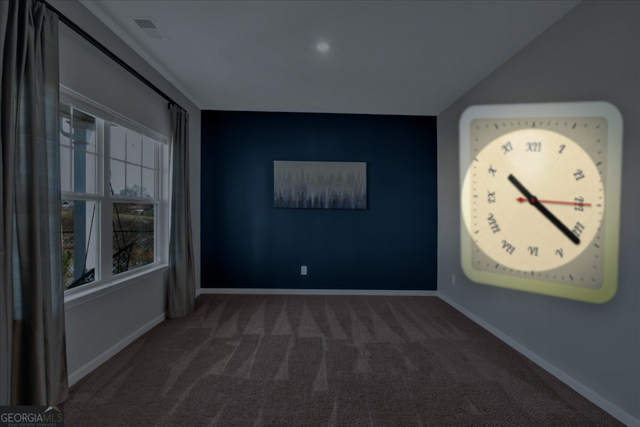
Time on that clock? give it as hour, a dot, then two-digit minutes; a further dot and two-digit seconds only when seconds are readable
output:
10.21.15
